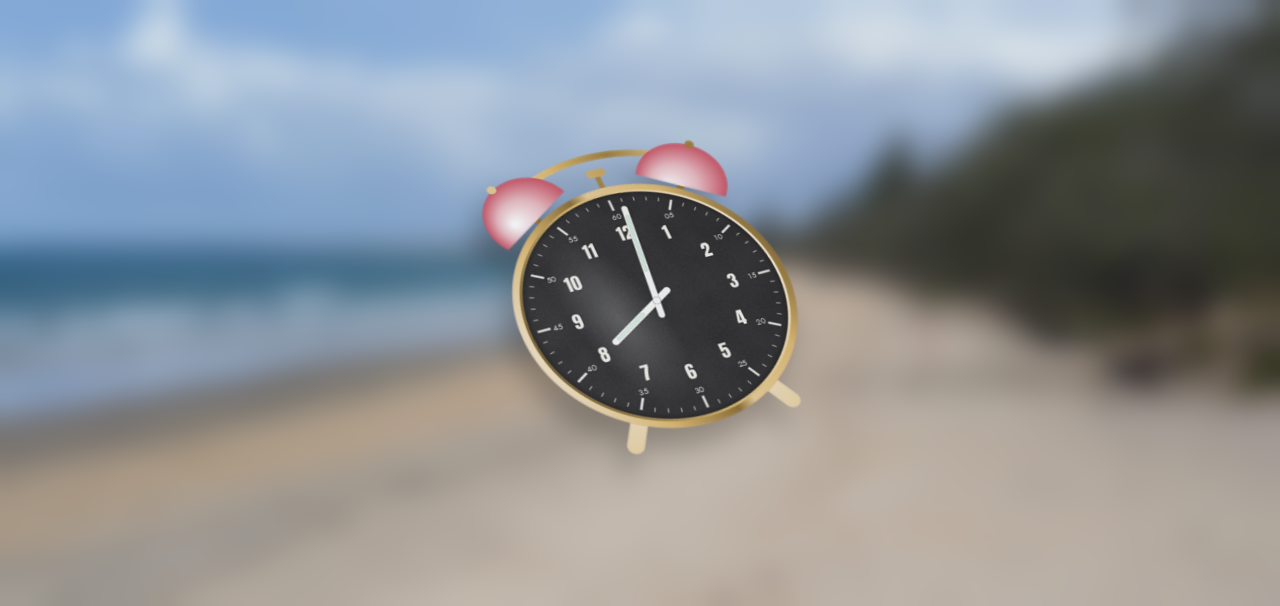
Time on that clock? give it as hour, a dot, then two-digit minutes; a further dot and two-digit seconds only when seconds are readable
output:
8.01
